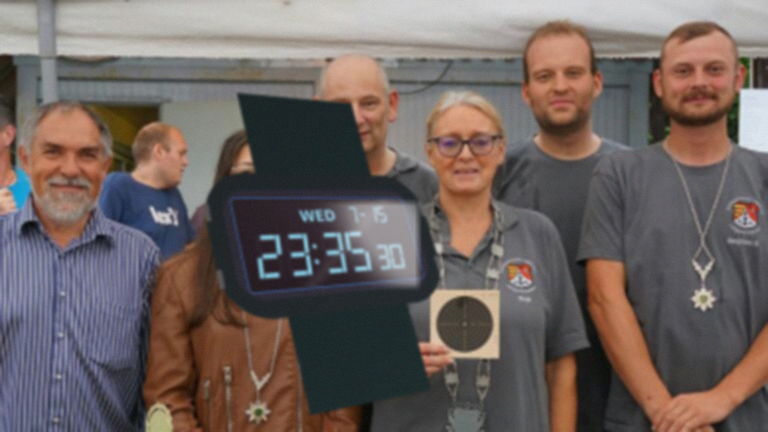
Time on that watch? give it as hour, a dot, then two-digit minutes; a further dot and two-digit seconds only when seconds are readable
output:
23.35.30
